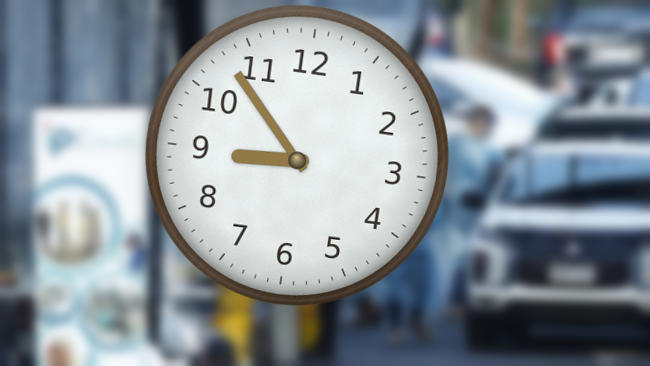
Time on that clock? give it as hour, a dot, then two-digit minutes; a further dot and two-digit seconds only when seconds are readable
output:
8.53
